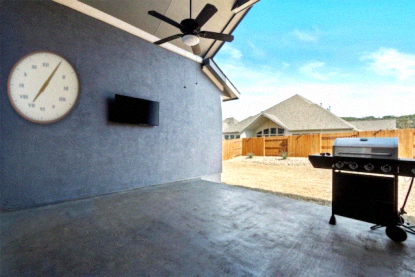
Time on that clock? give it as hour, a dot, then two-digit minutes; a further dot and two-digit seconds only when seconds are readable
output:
7.05
